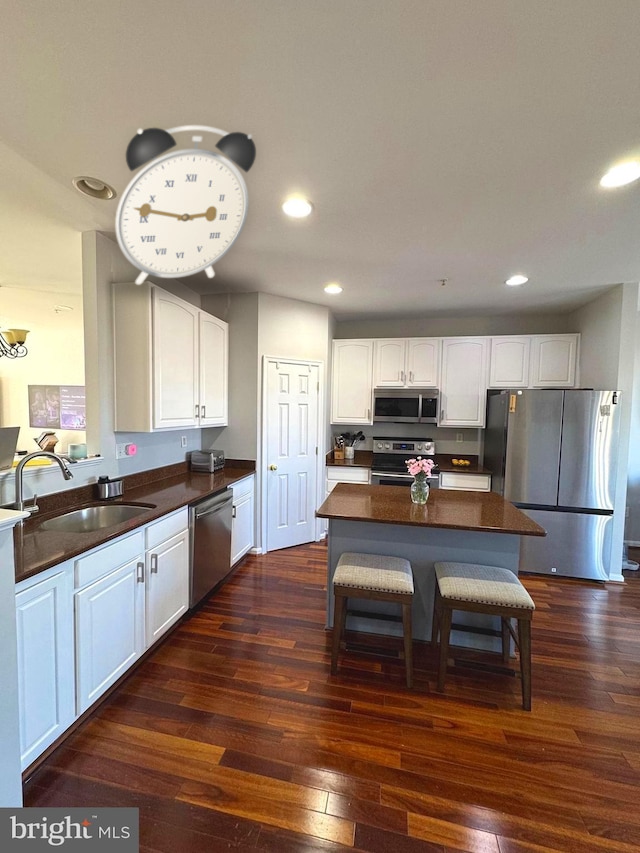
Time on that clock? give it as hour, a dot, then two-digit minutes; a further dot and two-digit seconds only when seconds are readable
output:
2.47
